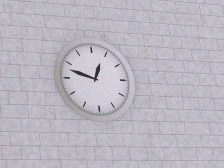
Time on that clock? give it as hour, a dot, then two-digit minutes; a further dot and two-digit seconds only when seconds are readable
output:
12.48
